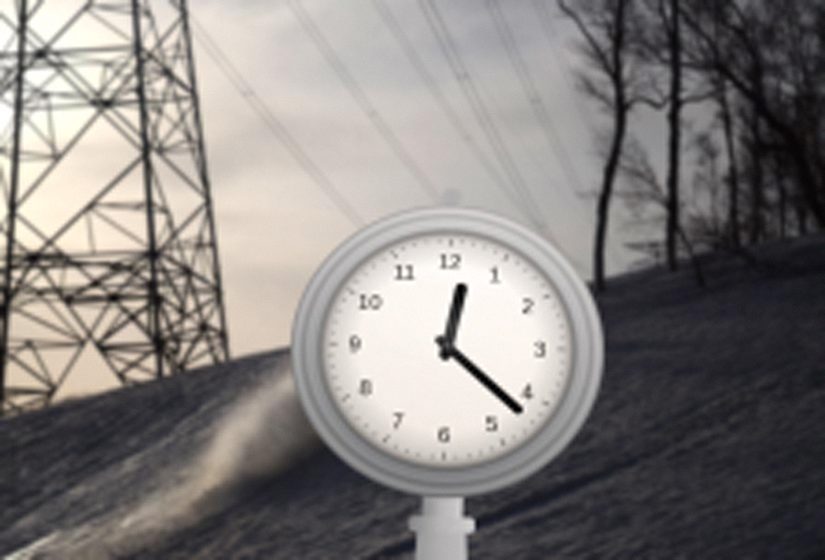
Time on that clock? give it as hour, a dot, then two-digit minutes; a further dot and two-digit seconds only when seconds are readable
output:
12.22
